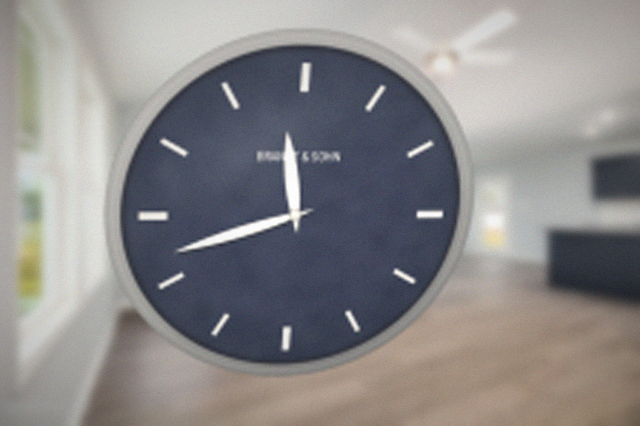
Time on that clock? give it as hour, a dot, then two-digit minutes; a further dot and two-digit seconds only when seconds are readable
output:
11.42
